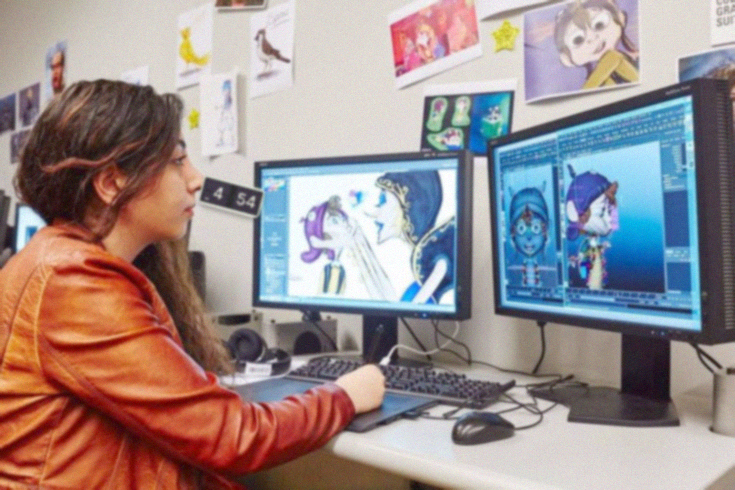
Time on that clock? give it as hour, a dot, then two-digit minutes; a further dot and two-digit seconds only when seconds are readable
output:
4.54
